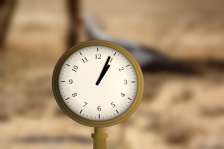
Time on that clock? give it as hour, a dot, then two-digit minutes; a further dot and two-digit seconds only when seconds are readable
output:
1.04
